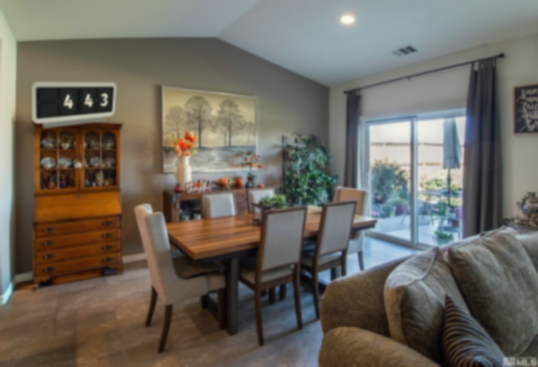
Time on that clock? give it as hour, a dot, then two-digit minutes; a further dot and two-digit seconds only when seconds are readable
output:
4.43
